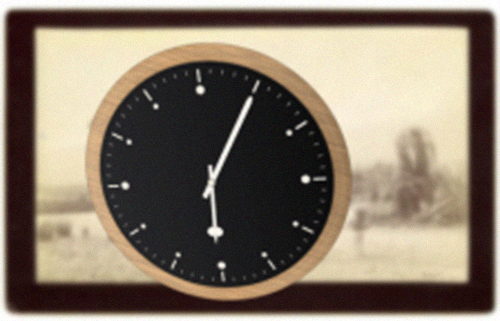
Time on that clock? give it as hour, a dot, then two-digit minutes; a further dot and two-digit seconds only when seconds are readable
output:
6.05
